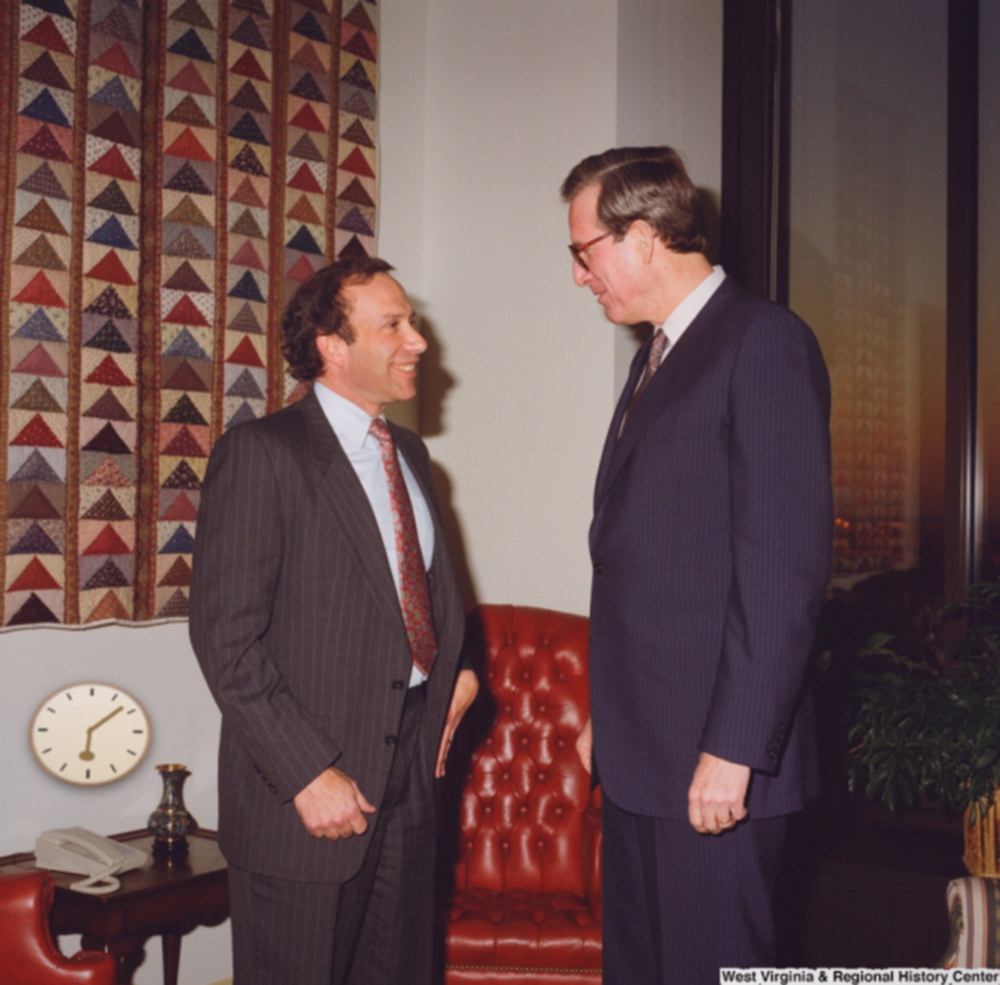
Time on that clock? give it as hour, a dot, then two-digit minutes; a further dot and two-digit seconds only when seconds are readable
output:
6.08
